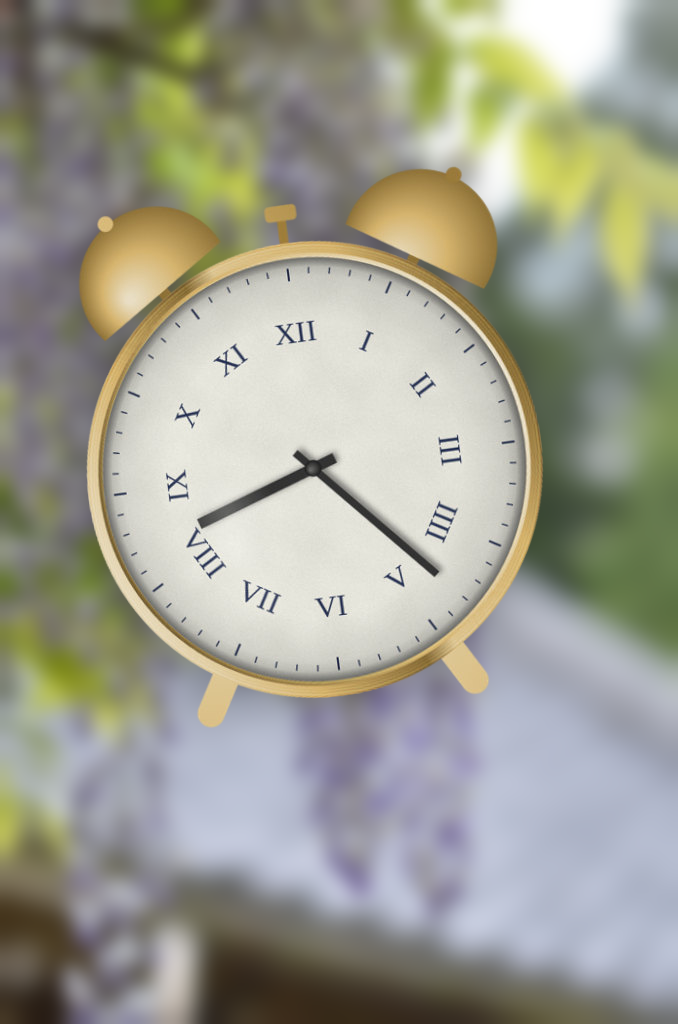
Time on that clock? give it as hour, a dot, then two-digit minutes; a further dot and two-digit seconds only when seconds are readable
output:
8.23
